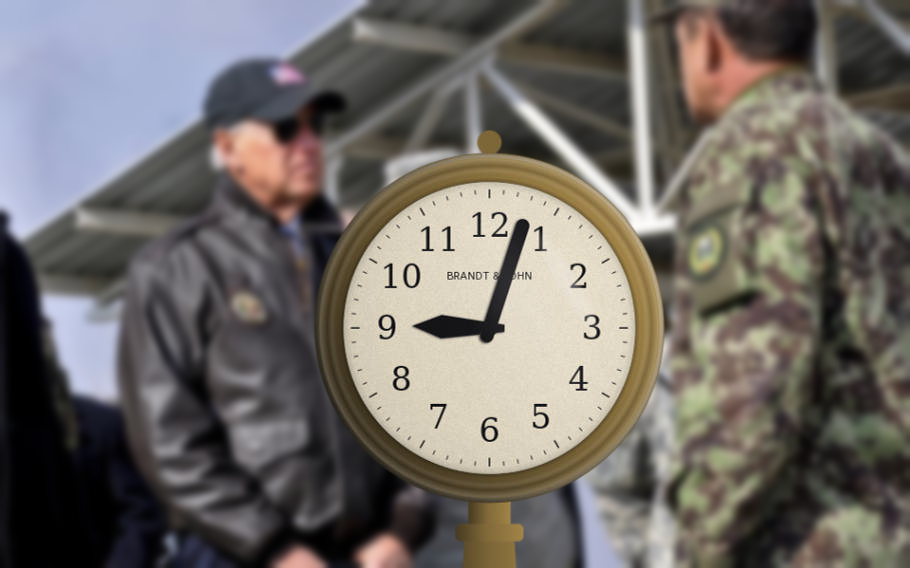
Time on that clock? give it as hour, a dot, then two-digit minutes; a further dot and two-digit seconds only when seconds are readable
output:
9.03
